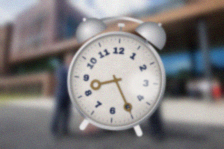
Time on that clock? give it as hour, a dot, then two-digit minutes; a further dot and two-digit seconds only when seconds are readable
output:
8.25
